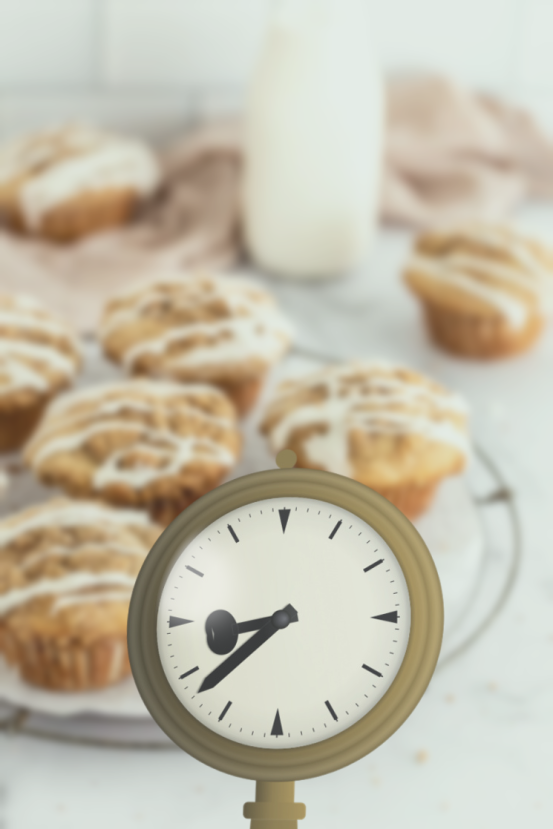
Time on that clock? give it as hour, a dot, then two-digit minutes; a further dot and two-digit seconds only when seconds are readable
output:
8.38
